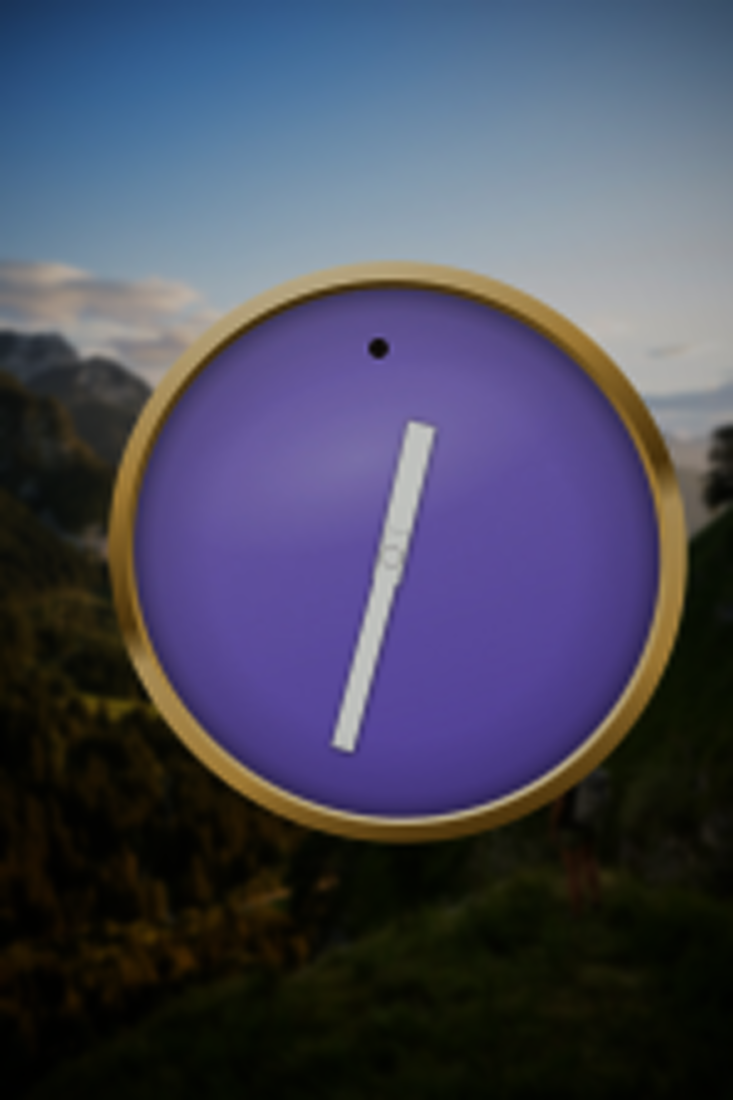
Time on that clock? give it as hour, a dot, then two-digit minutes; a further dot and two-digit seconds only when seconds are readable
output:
12.33
